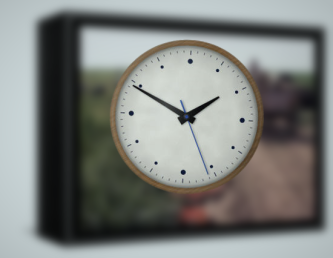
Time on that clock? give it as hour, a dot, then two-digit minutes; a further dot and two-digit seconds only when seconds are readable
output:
1.49.26
